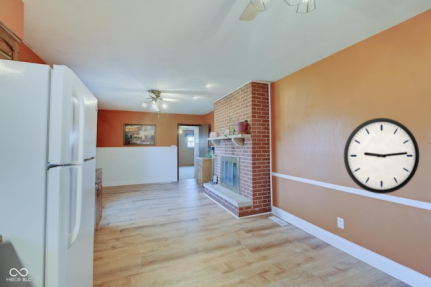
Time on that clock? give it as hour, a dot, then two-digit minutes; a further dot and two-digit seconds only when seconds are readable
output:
9.14
